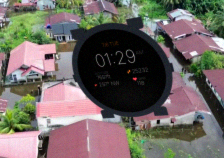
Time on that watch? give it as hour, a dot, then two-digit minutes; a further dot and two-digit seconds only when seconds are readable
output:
1.29
